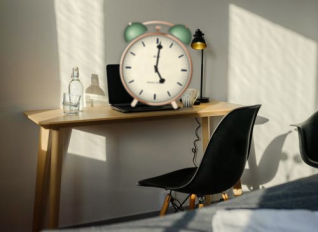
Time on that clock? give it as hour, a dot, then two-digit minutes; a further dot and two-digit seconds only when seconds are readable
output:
5.01
